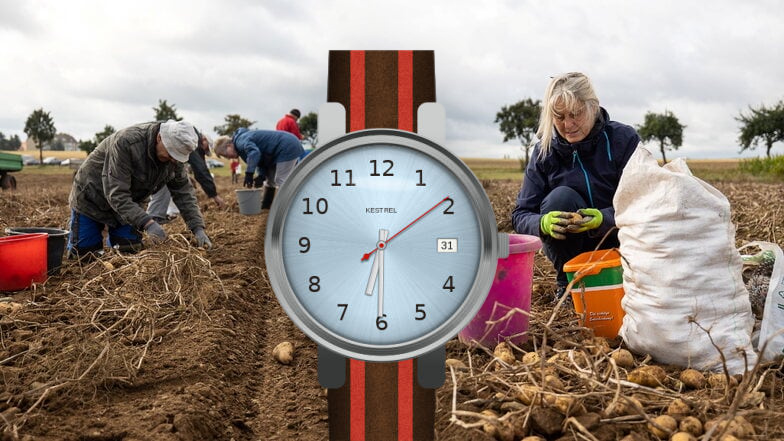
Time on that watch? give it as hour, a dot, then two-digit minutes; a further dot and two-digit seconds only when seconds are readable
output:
6.30.09
